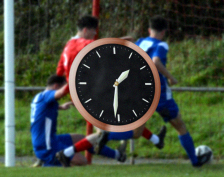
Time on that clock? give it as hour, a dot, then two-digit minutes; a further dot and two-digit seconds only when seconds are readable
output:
1.31
